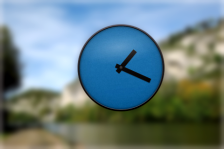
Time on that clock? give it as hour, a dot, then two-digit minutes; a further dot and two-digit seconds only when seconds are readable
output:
1.19
